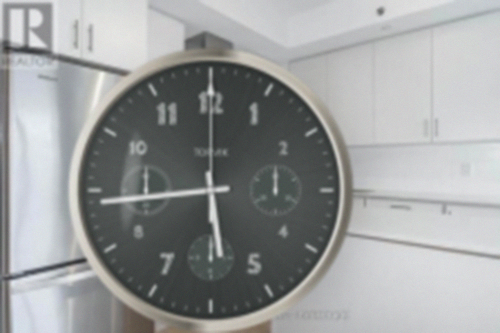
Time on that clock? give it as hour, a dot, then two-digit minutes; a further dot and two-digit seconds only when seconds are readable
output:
5.44
